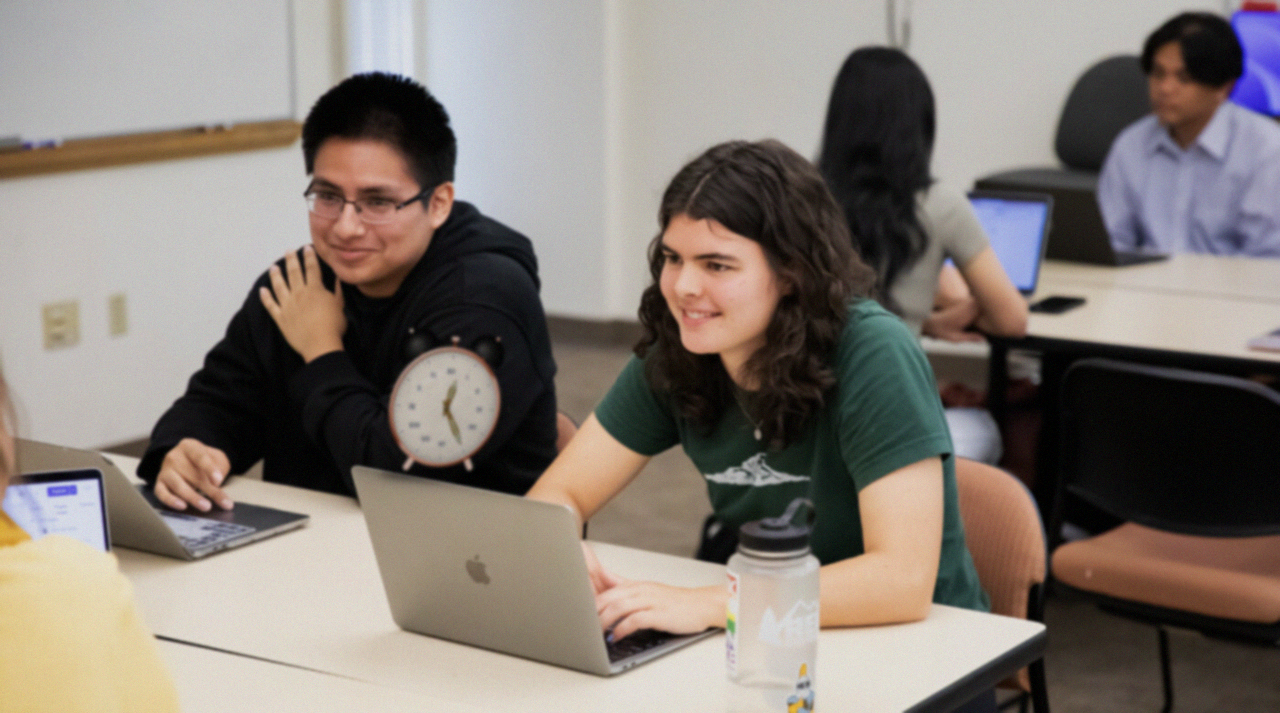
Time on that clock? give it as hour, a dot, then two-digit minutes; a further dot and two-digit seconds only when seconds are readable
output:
12.25
